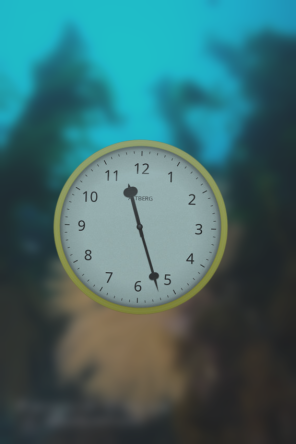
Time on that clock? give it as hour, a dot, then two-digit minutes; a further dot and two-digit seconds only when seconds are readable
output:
11.27
